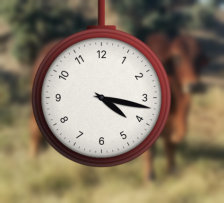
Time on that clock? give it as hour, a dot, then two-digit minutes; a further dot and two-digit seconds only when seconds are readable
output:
4.17
